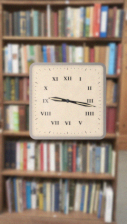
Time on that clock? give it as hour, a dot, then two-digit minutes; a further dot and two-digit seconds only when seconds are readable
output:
9.17
